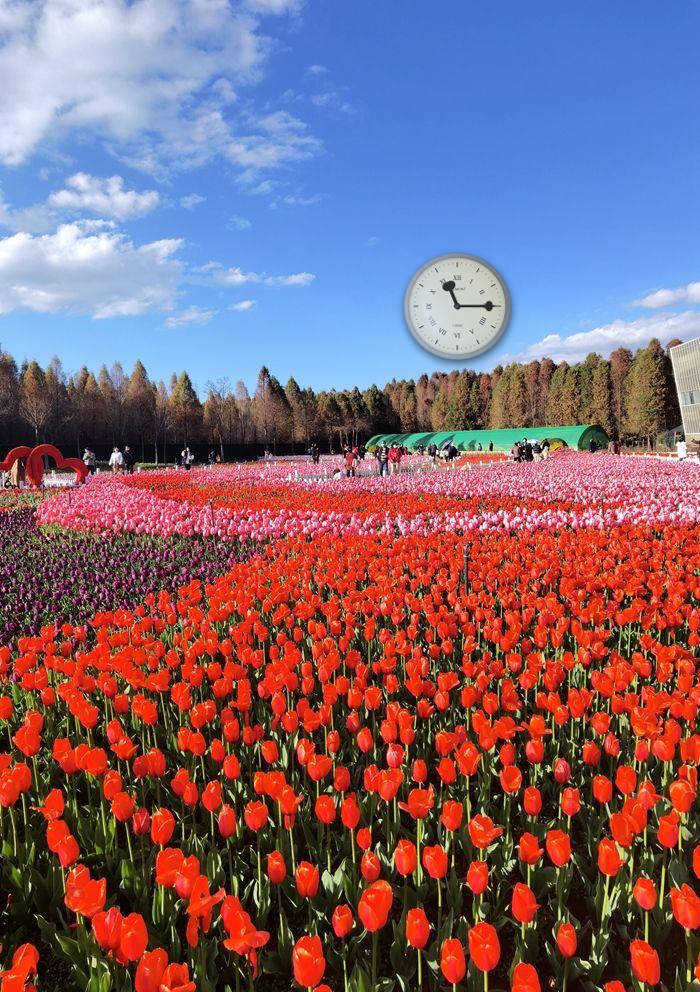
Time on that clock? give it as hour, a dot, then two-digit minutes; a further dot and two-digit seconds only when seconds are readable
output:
11.15
